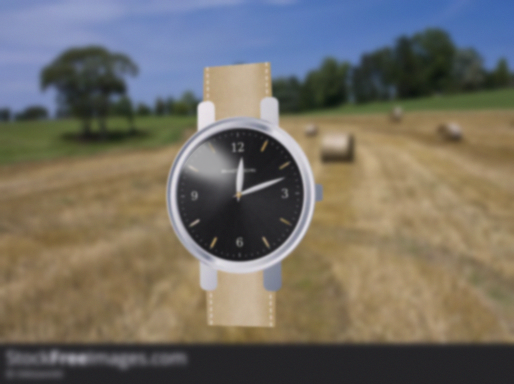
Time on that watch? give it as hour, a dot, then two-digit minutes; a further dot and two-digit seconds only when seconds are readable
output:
12.12
